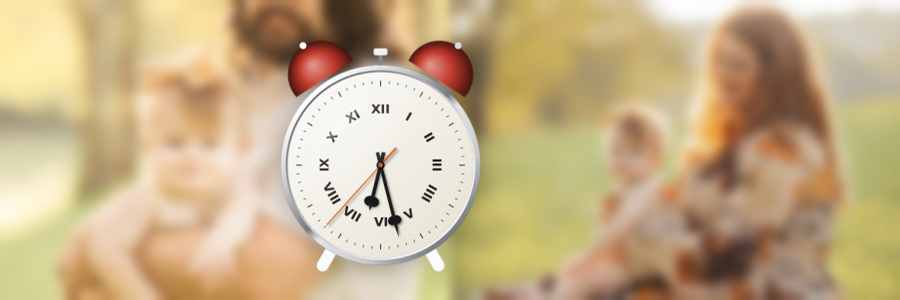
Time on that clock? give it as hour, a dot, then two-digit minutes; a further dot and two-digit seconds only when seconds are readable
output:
6.27.37
